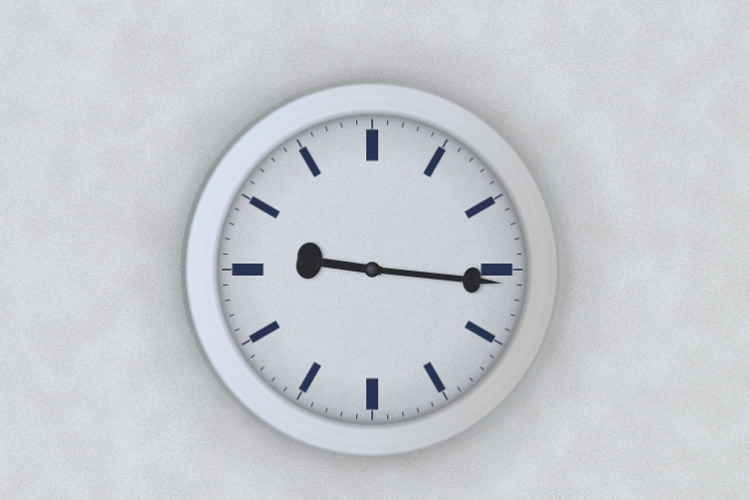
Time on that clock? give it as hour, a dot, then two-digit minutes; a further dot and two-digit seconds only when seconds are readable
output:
9.16
